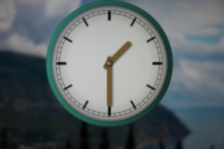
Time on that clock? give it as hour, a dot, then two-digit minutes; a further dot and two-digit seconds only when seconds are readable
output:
1.30
